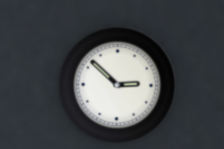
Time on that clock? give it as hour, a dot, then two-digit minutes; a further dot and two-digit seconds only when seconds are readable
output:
2.52
